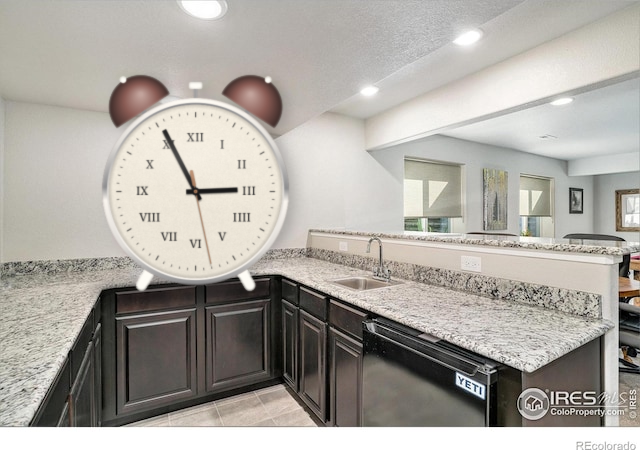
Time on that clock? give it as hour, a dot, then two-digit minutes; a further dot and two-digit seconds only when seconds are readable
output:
2.55.28
